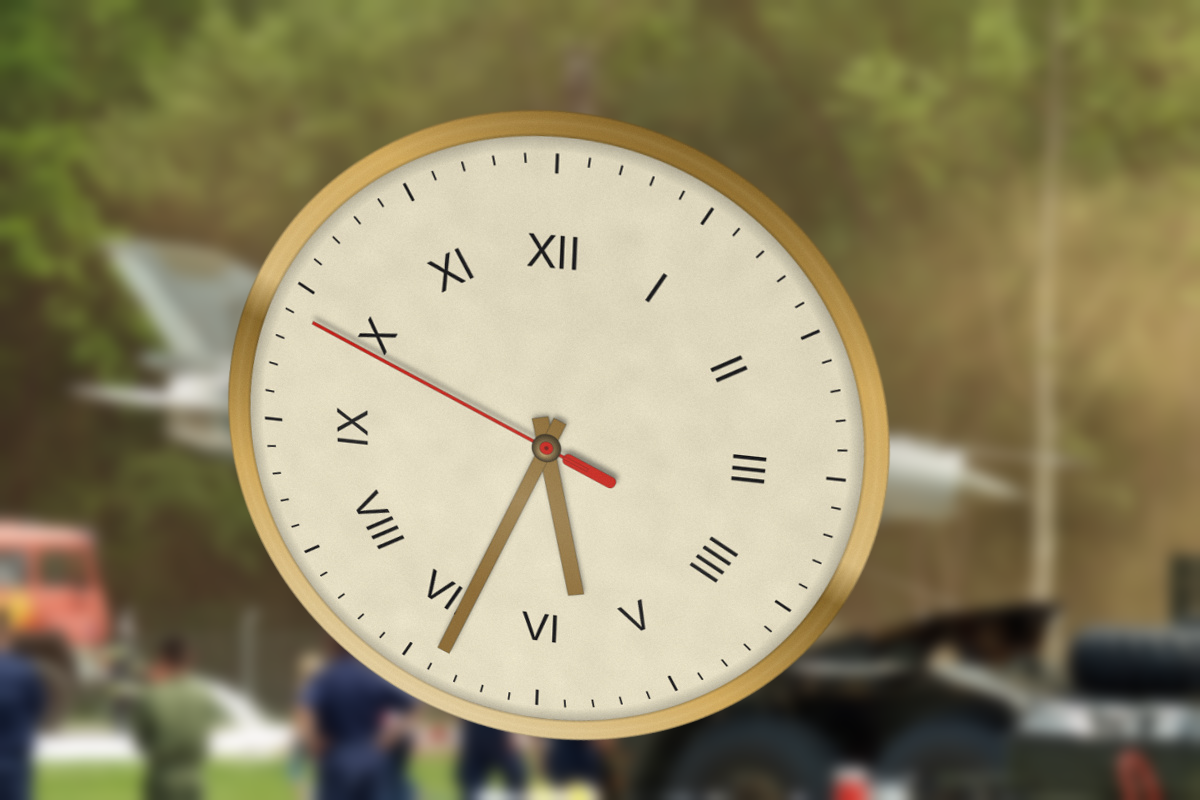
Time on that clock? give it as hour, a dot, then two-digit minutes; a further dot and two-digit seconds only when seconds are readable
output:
5.33.49
